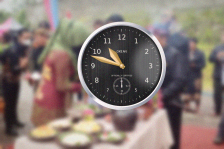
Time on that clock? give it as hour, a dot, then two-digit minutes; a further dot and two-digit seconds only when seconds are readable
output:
10.48
